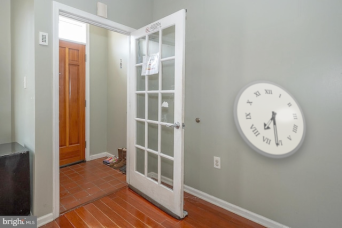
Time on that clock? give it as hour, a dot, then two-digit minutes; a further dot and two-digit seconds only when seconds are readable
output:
7.31
